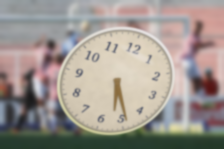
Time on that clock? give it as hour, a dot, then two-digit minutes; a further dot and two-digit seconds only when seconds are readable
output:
5.24
